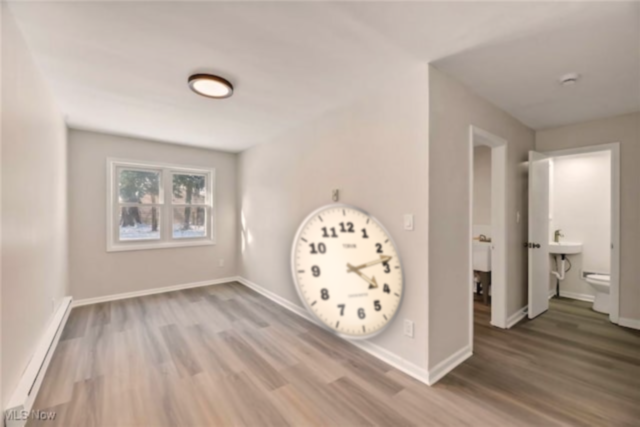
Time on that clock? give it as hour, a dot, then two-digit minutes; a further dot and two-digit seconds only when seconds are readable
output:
4.13
